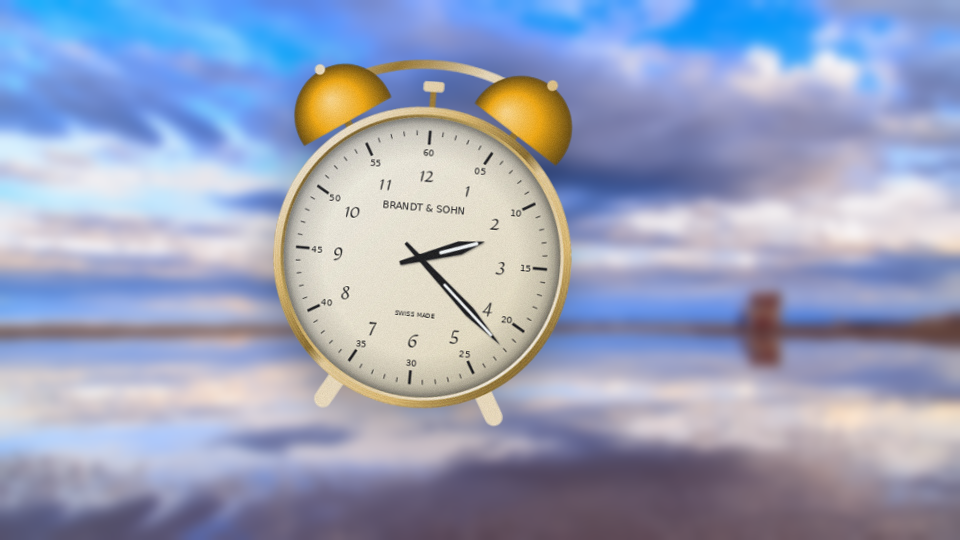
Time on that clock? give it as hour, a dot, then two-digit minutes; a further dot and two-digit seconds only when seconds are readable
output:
2.22
